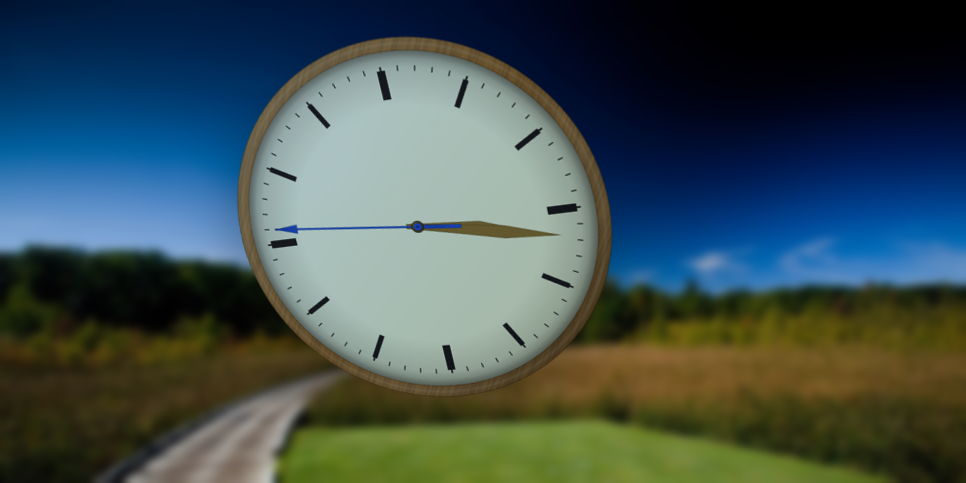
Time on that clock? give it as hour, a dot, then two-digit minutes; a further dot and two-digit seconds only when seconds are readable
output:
3.16.46
